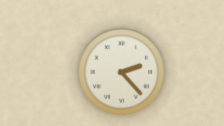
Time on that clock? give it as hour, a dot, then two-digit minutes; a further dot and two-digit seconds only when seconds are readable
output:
2.23
